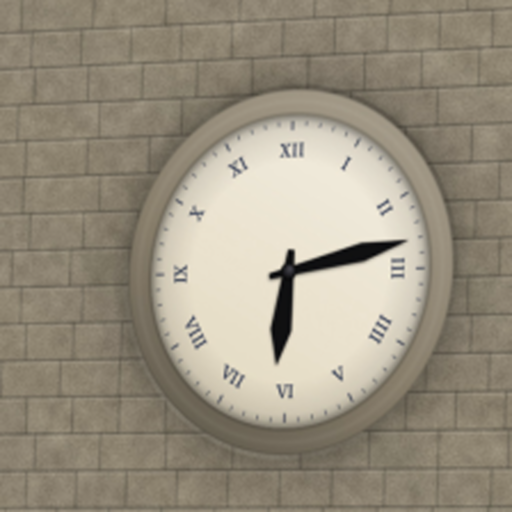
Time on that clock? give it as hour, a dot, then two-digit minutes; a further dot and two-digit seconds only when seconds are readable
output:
6.13
